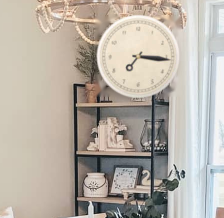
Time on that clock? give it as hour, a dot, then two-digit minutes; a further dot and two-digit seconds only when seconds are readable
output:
7.16
